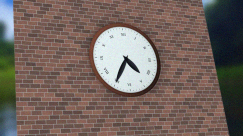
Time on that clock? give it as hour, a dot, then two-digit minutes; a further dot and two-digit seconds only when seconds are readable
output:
4.35
